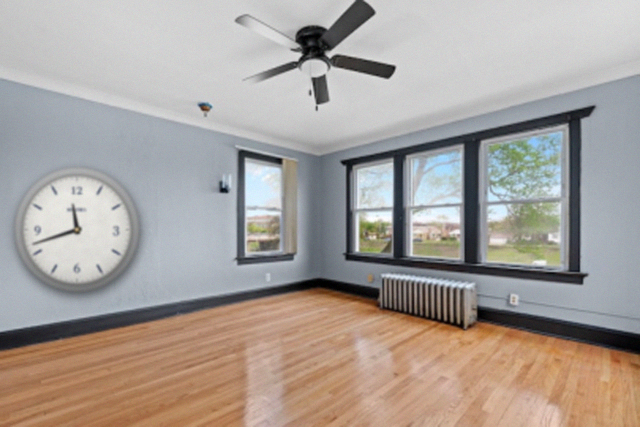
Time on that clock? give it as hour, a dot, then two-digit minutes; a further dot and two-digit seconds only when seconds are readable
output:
11.42
